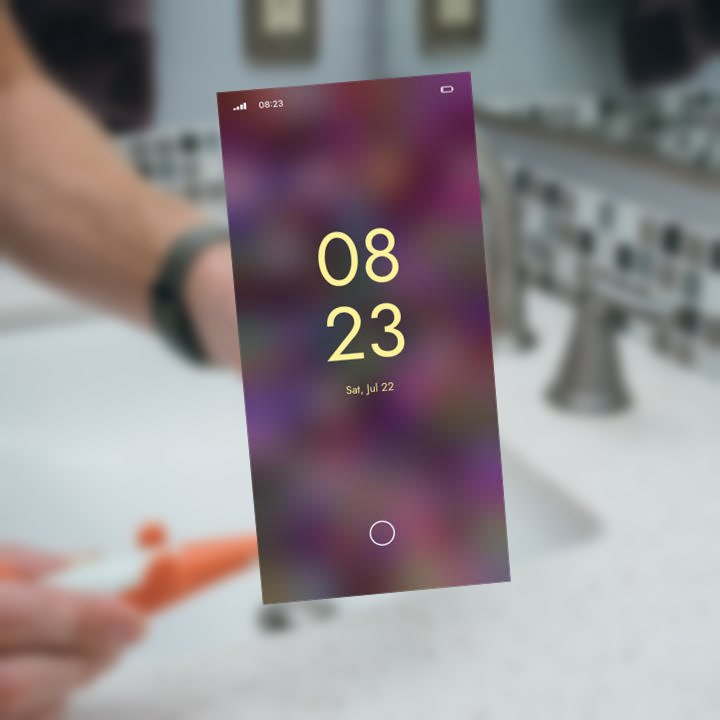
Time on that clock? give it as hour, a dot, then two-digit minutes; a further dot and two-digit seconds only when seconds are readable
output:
8.23
